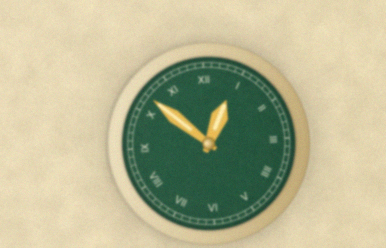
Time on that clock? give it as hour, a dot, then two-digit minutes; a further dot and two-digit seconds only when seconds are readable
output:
12.52
